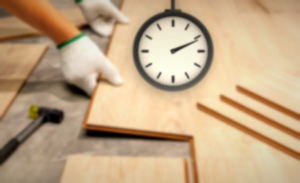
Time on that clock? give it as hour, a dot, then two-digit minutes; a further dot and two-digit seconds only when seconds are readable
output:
2.11
